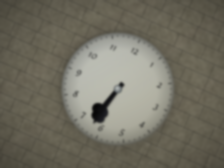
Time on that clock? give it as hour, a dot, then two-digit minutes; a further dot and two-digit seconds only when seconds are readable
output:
6.32
